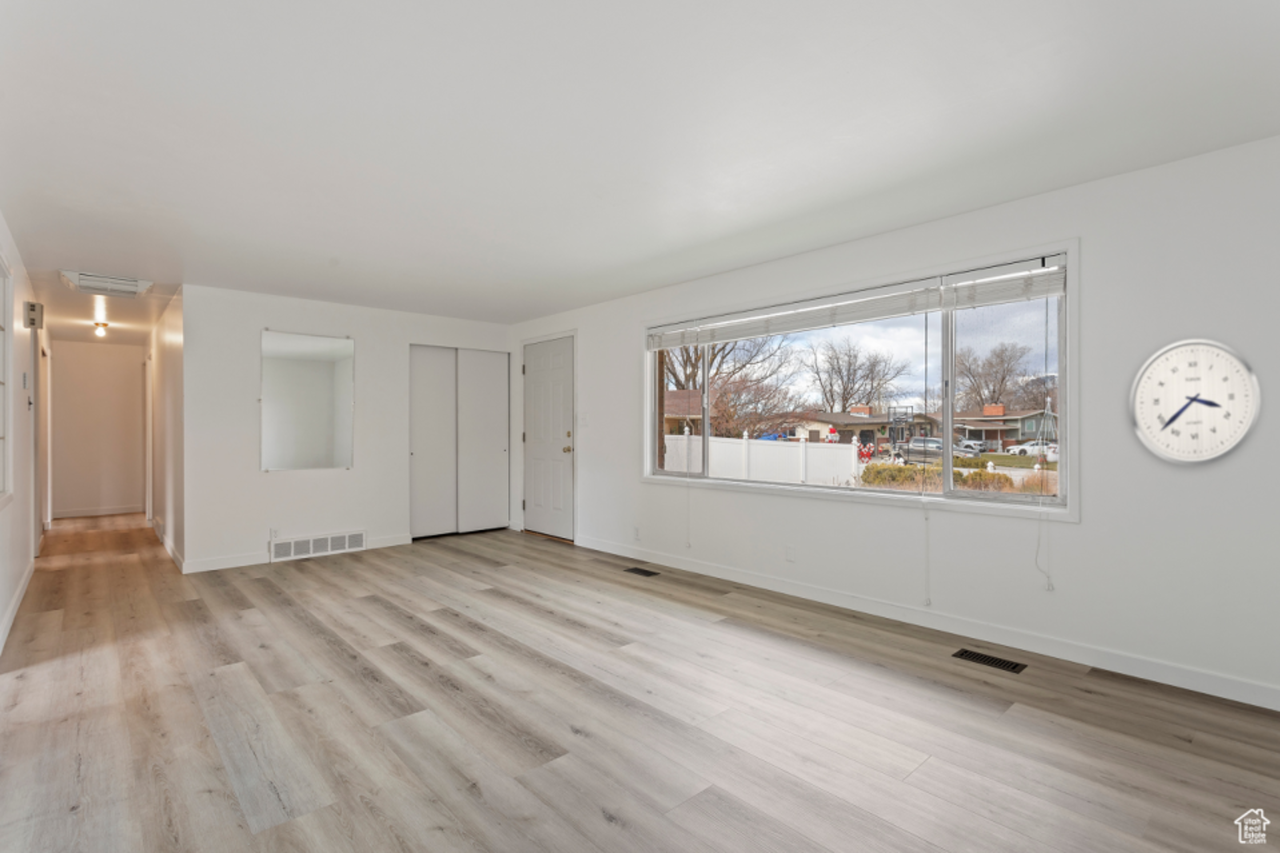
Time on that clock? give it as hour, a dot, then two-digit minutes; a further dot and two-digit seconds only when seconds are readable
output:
3.38
